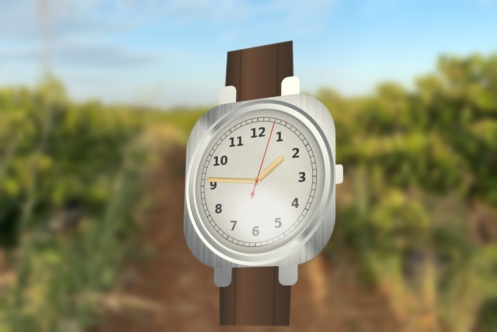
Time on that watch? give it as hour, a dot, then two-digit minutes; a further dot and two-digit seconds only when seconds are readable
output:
1.46.03
